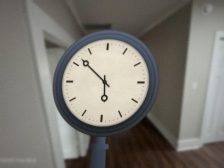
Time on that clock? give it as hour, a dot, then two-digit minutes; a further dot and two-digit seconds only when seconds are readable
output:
5.52
